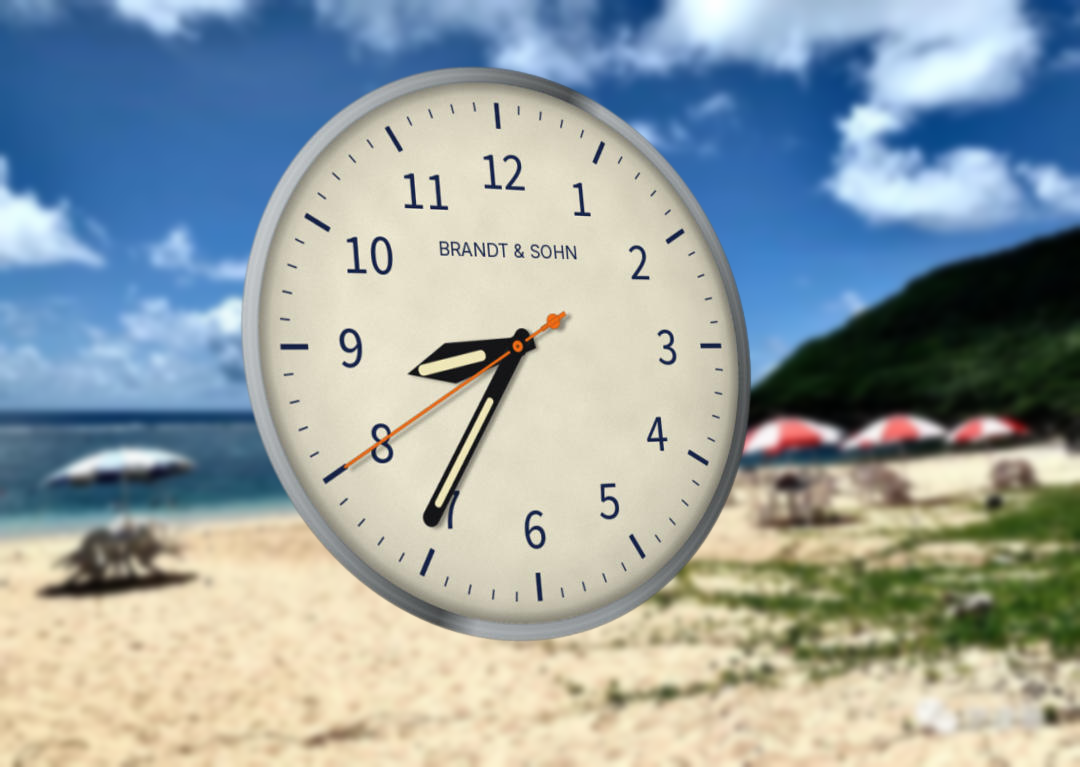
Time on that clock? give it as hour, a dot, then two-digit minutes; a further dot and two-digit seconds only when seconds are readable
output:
8.35.40
